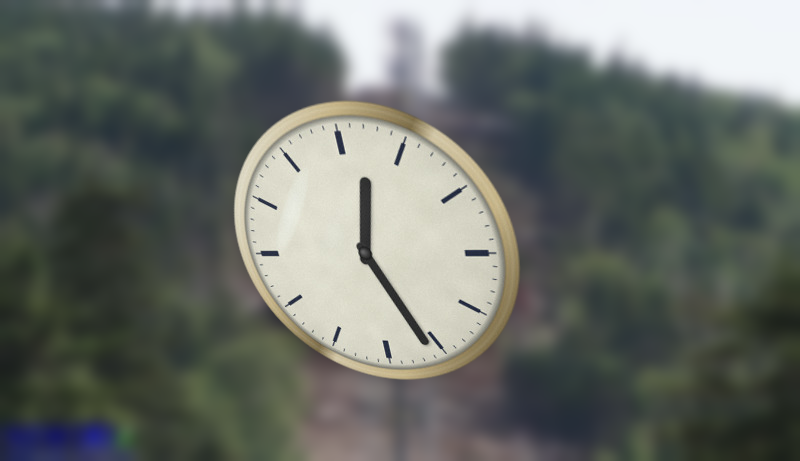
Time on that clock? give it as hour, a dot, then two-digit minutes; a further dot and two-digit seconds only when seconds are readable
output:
12.26
